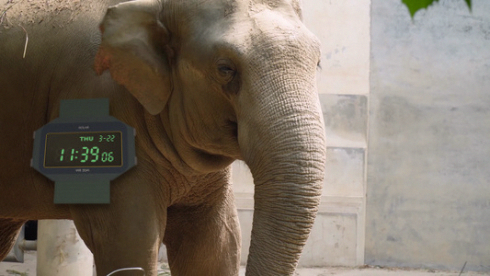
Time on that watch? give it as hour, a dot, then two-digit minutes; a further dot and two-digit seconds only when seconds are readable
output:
11.39.06
